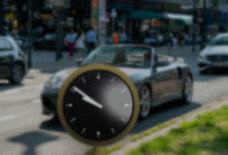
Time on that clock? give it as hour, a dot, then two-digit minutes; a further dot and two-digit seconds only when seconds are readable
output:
9.51
